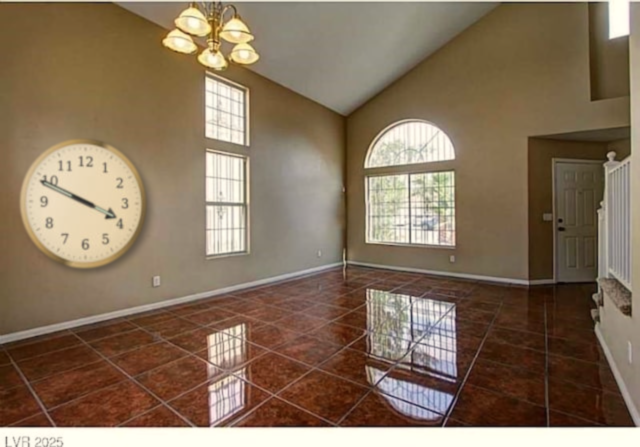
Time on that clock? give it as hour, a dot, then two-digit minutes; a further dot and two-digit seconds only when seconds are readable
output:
3.49
